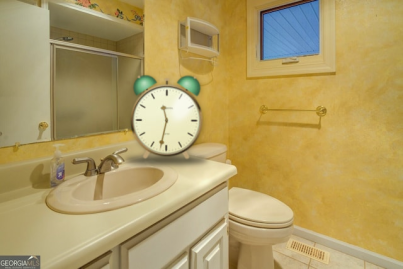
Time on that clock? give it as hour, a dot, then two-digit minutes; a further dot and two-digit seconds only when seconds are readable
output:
11.32
